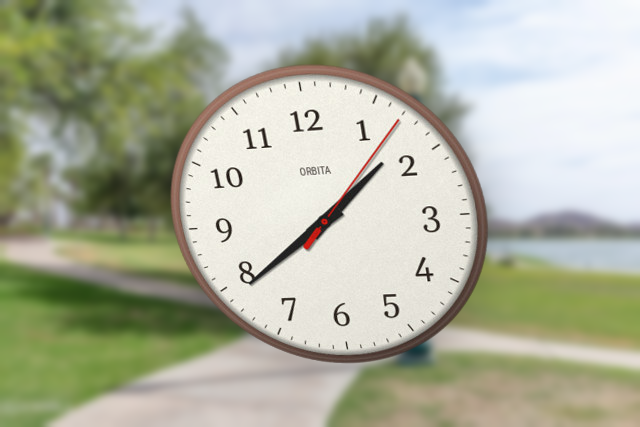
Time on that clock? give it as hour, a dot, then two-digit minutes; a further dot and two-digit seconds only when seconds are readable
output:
1.39.07
